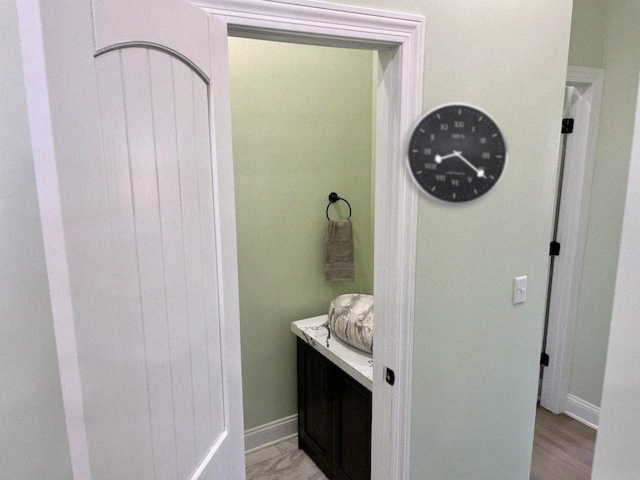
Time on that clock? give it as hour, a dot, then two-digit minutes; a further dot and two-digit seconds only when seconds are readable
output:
8.21
